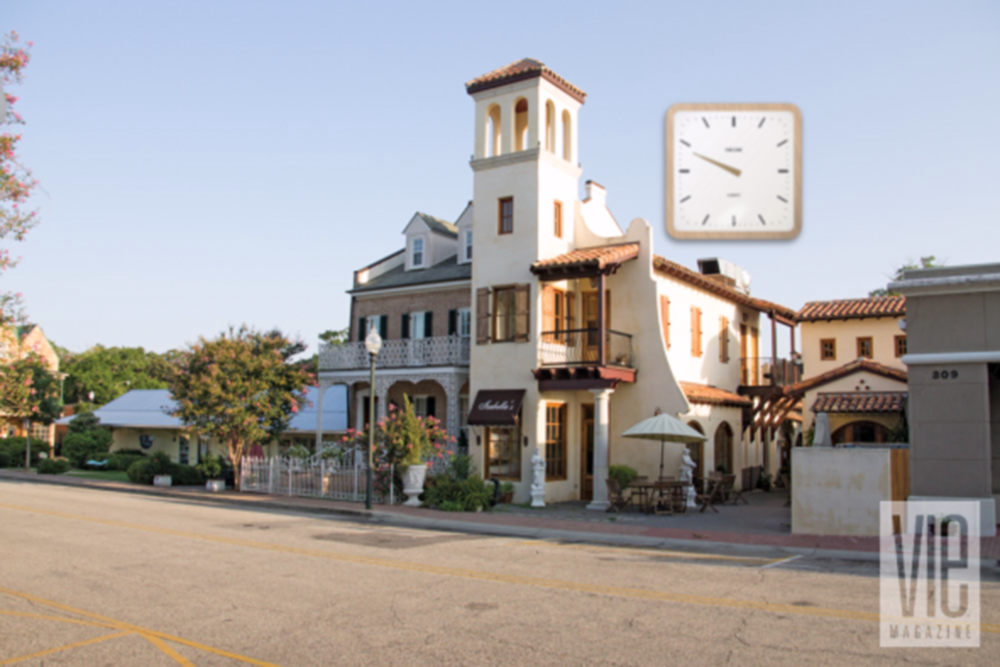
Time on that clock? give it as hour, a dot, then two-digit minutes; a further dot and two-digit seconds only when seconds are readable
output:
9.49
